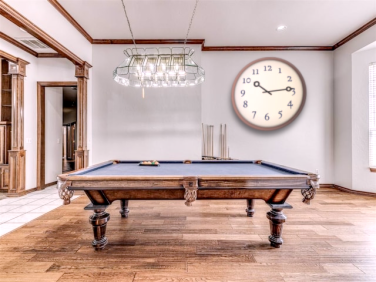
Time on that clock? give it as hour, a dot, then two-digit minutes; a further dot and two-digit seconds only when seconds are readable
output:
10.14
